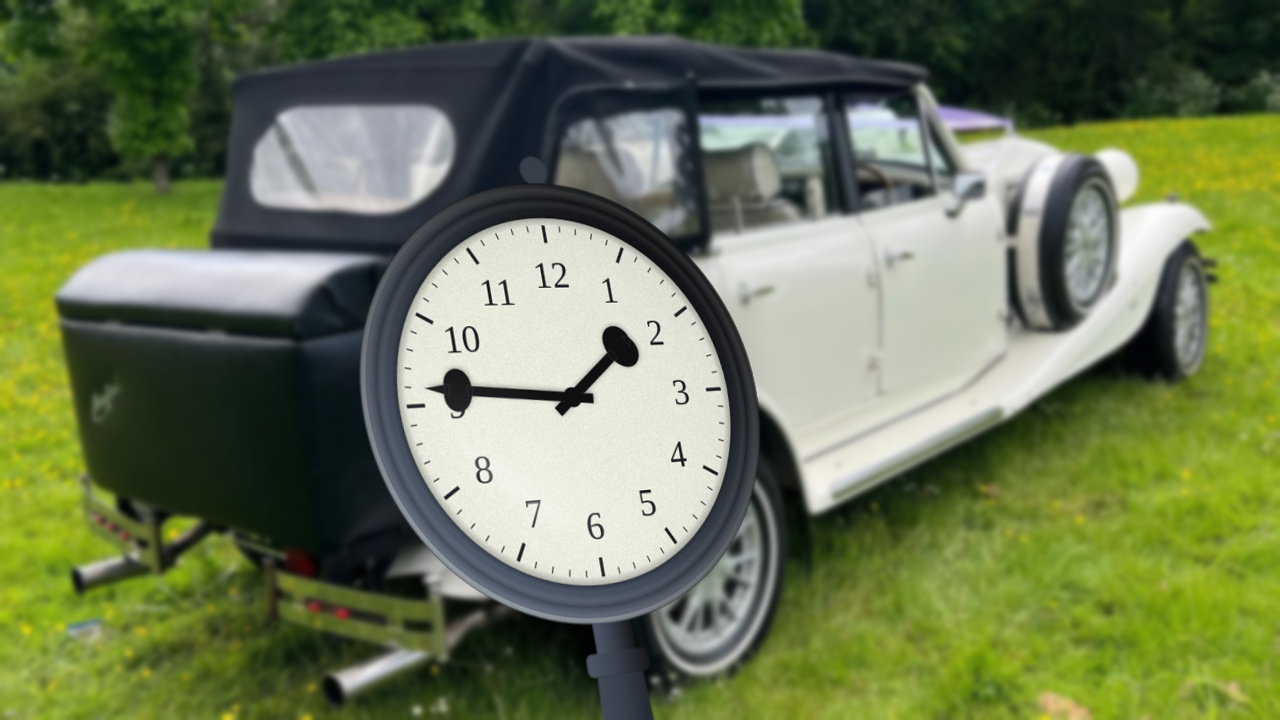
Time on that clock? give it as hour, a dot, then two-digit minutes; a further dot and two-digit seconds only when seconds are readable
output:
1.46
